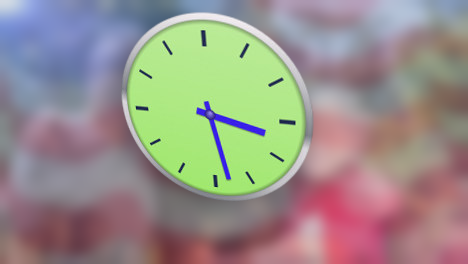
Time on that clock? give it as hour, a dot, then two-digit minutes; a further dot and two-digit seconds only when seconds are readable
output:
3.28
